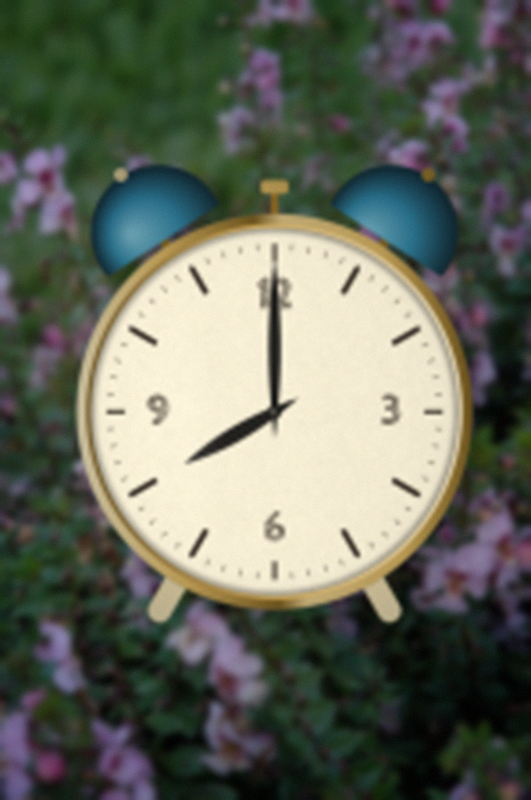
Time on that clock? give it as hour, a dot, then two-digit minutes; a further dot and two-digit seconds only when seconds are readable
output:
8.00
